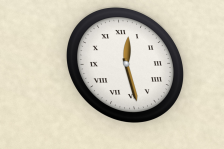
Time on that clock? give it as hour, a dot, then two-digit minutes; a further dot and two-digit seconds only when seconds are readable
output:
12.29
